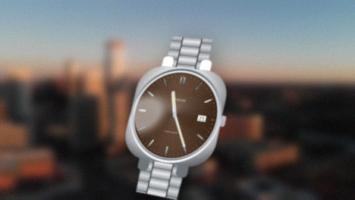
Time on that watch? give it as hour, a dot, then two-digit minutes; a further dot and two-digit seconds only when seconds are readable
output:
11.25
